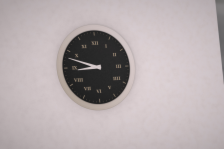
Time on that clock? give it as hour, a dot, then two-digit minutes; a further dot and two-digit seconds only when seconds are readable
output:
8.48
